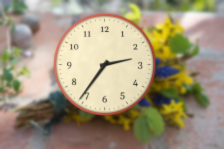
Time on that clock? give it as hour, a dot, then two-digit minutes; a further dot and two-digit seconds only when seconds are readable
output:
2.36
